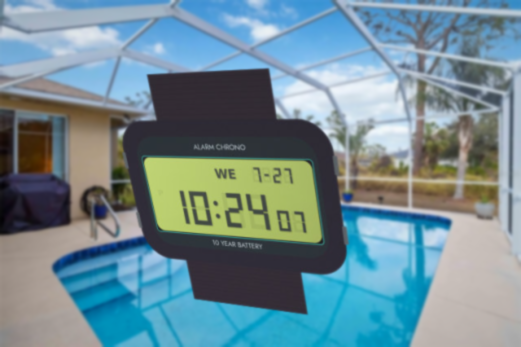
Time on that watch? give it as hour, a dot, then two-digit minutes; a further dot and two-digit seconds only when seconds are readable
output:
10.24.07
